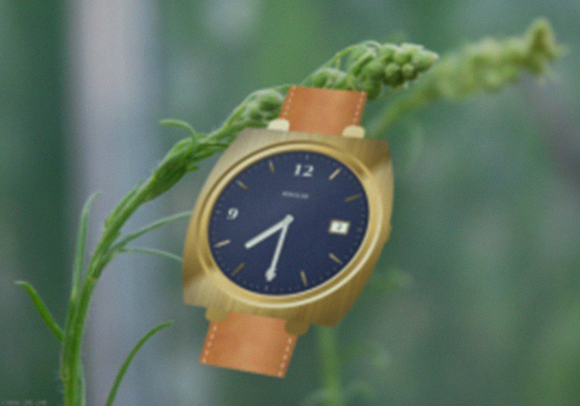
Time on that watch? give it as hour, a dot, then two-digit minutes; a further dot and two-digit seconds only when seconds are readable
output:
7.30
